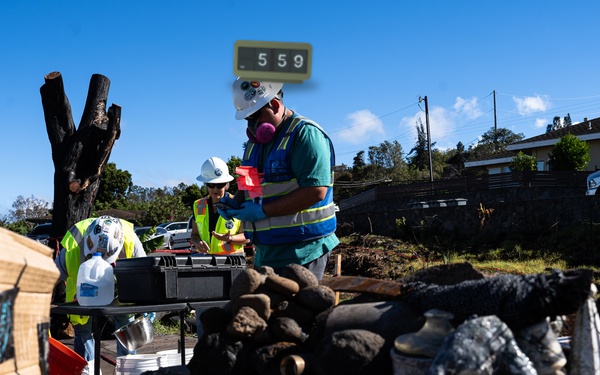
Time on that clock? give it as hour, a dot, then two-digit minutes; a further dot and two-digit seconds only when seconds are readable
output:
5.59
